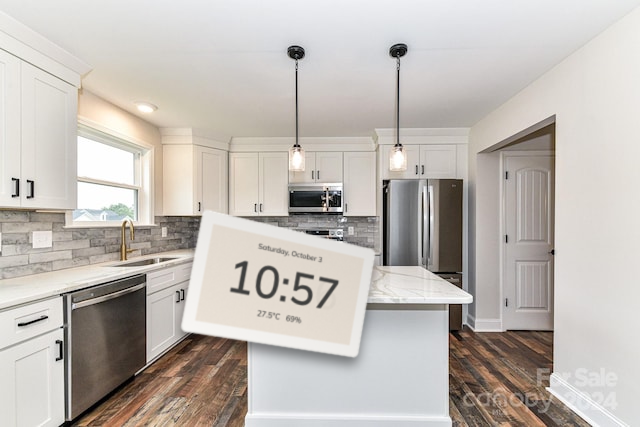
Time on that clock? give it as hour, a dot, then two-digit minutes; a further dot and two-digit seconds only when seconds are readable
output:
10.57
